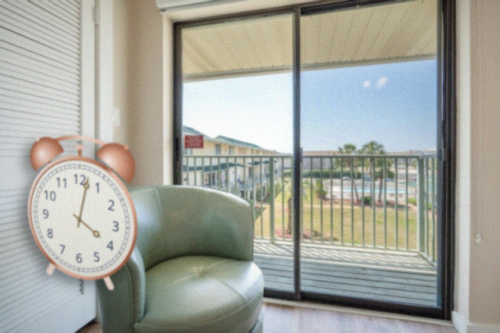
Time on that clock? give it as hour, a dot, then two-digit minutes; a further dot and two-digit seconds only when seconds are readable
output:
4.02
